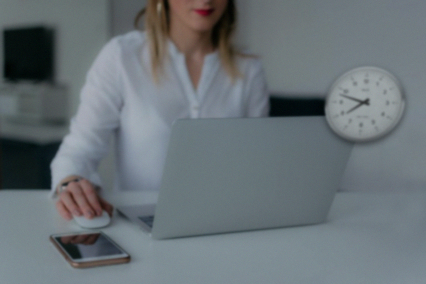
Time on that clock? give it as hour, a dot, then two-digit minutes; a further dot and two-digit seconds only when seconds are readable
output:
7.48
